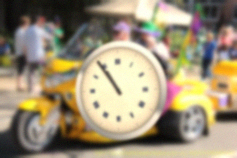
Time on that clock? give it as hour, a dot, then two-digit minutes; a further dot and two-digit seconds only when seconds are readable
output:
10.54
